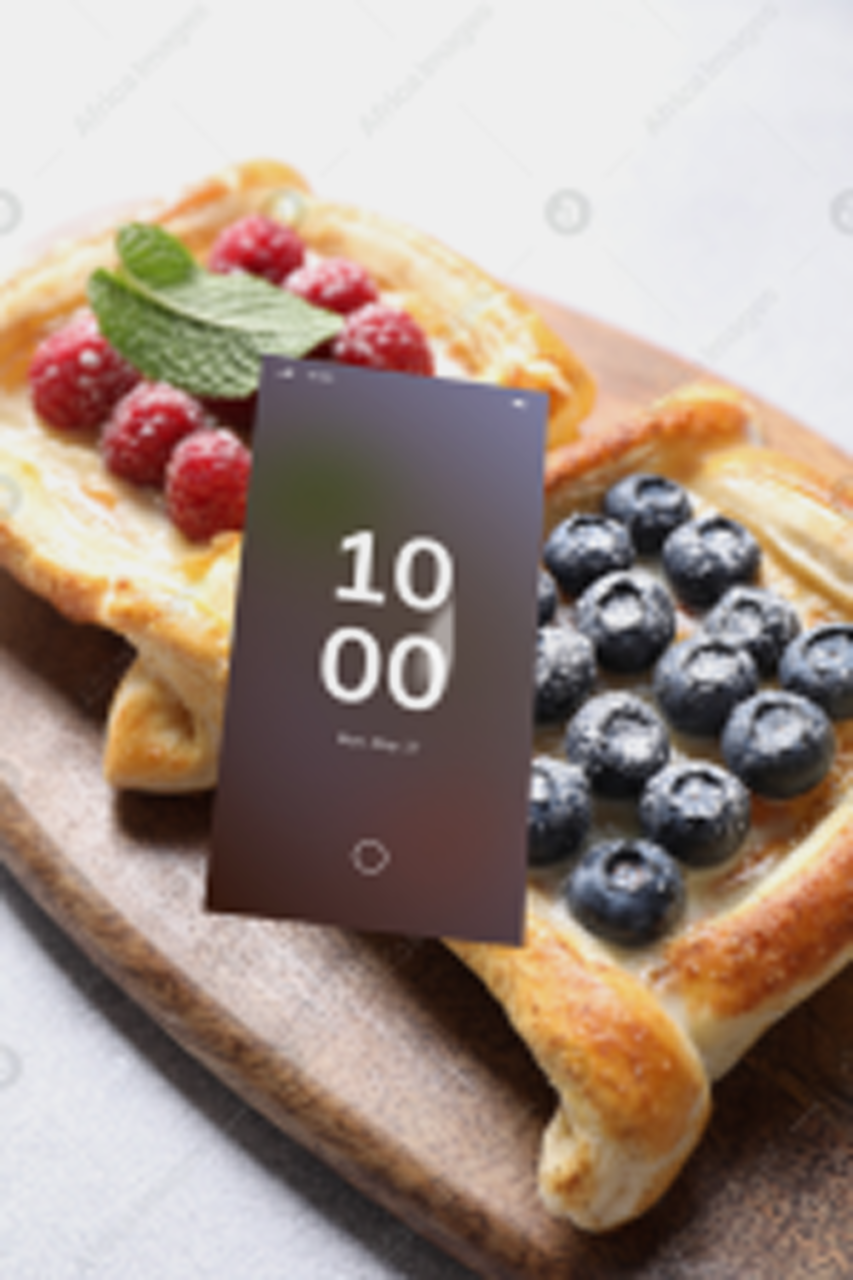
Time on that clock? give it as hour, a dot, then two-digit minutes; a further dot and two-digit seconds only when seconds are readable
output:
10.00
